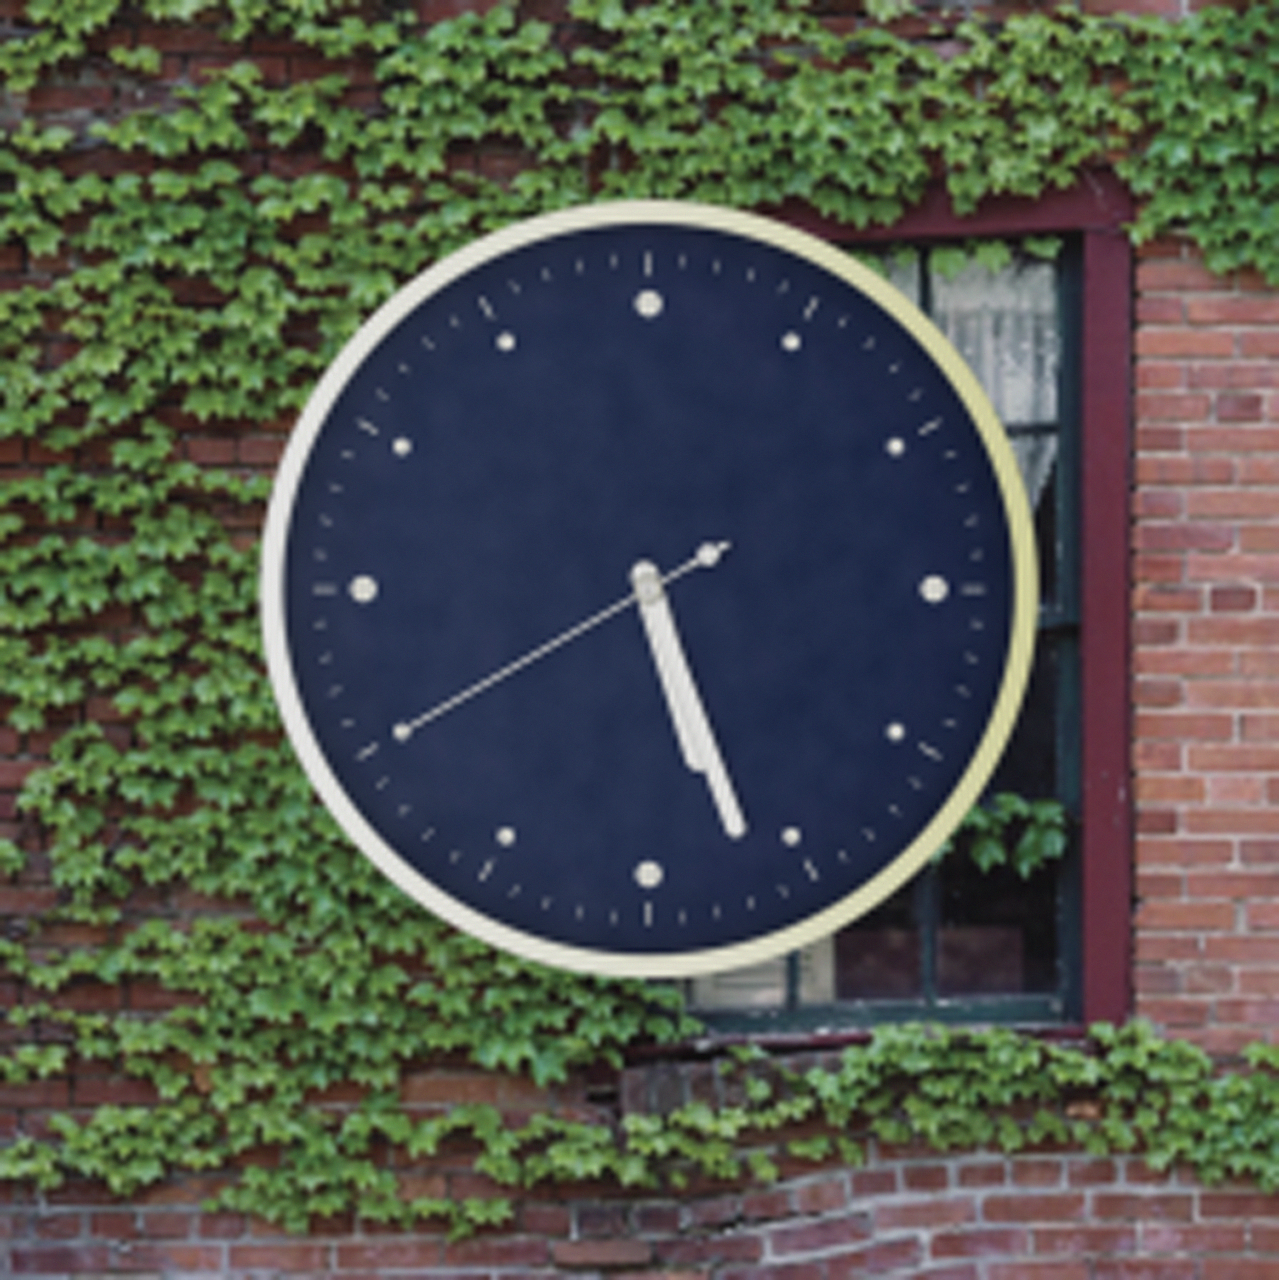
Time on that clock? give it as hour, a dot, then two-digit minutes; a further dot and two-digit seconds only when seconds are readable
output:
5.26.40
